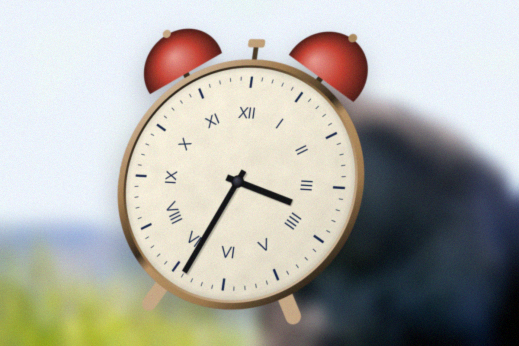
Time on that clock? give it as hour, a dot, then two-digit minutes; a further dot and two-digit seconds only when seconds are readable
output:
3.34
